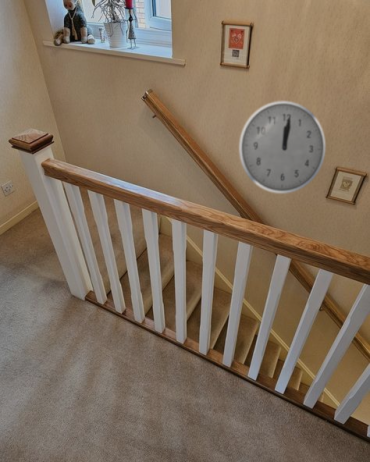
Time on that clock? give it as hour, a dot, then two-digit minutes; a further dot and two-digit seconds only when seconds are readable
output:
12.01
